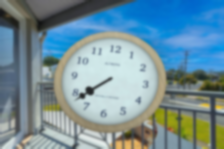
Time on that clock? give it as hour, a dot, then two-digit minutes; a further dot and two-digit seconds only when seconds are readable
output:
7.38
